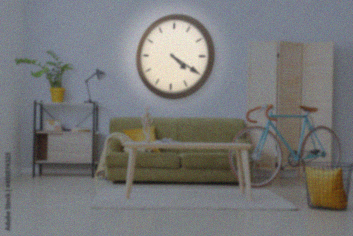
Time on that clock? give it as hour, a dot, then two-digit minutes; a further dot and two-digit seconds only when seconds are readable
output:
4.20
